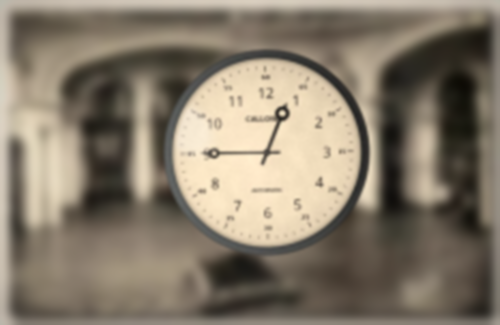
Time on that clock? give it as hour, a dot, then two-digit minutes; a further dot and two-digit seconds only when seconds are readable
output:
12.45
